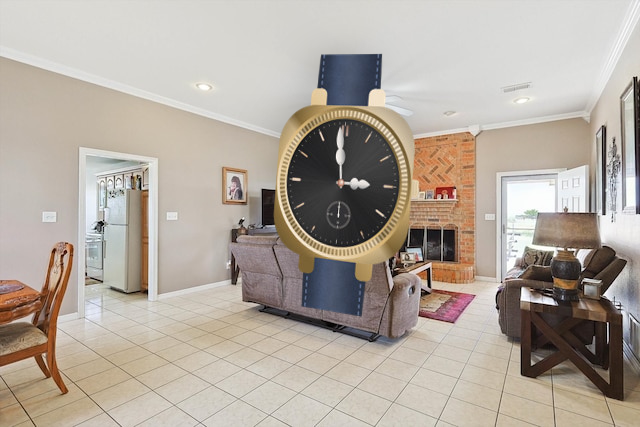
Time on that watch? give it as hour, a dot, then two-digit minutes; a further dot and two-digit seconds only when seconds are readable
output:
2.59
